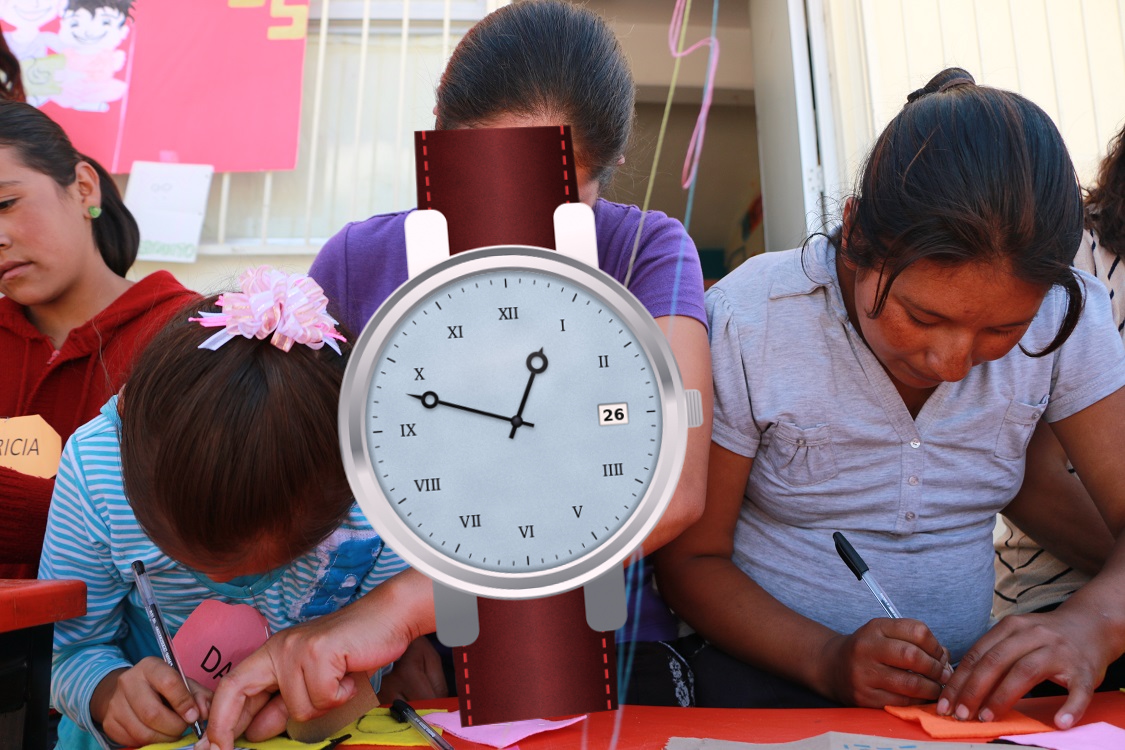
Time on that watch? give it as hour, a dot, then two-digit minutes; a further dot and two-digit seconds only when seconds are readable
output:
12.48
